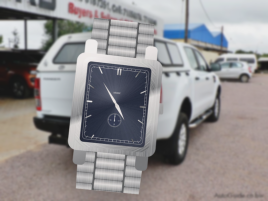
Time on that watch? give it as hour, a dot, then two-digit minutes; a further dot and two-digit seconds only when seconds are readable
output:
4.54
